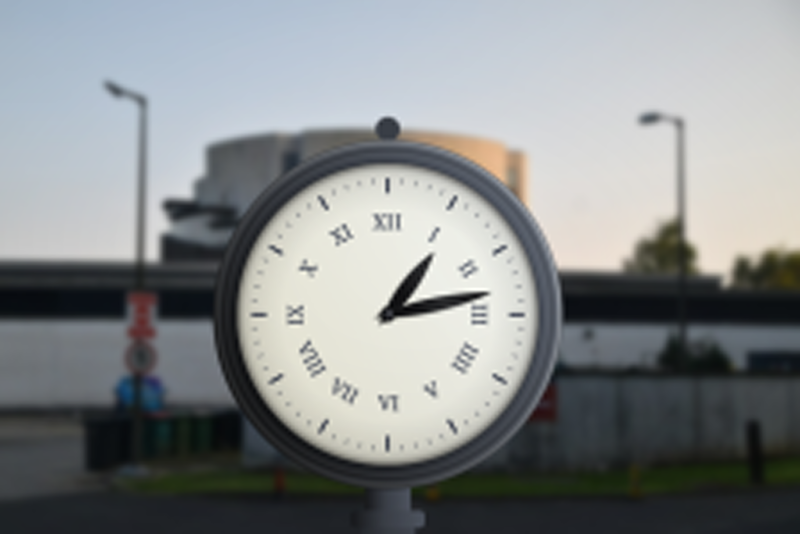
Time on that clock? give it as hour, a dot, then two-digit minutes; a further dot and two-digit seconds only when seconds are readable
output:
1.13
